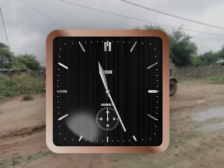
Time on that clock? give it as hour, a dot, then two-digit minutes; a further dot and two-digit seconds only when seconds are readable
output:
11.26
